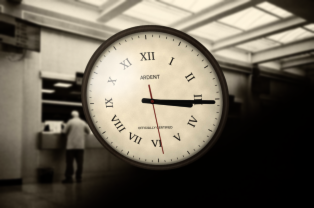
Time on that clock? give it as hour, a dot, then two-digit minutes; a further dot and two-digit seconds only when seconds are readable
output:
3.15.29
